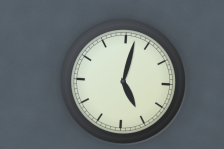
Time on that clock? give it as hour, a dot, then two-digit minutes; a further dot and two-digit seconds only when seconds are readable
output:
5.02
